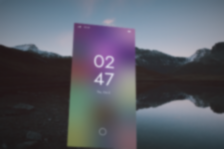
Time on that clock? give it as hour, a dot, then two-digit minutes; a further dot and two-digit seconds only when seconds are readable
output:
2.47
